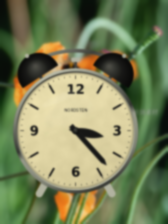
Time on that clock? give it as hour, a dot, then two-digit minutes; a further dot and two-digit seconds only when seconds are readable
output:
3.23
